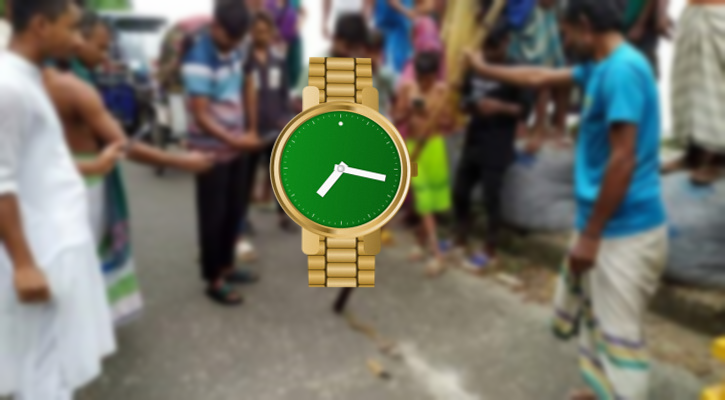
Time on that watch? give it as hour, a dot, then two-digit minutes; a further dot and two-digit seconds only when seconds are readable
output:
7.17
